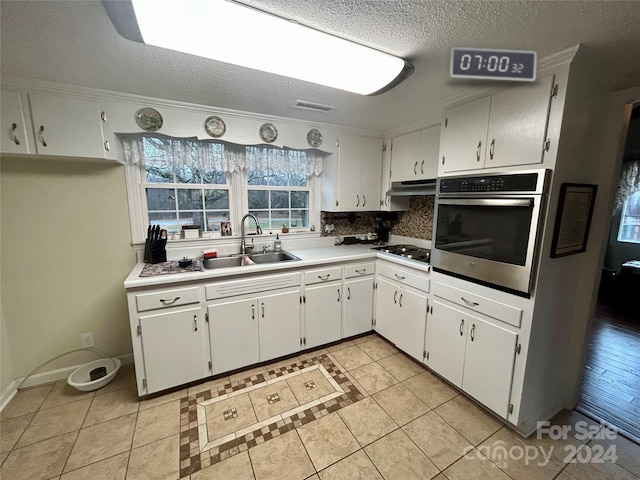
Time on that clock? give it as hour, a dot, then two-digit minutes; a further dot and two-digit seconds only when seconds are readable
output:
7.00
